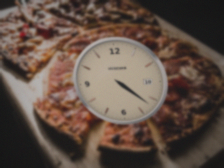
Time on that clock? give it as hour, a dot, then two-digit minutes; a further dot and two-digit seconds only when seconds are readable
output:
4.22
